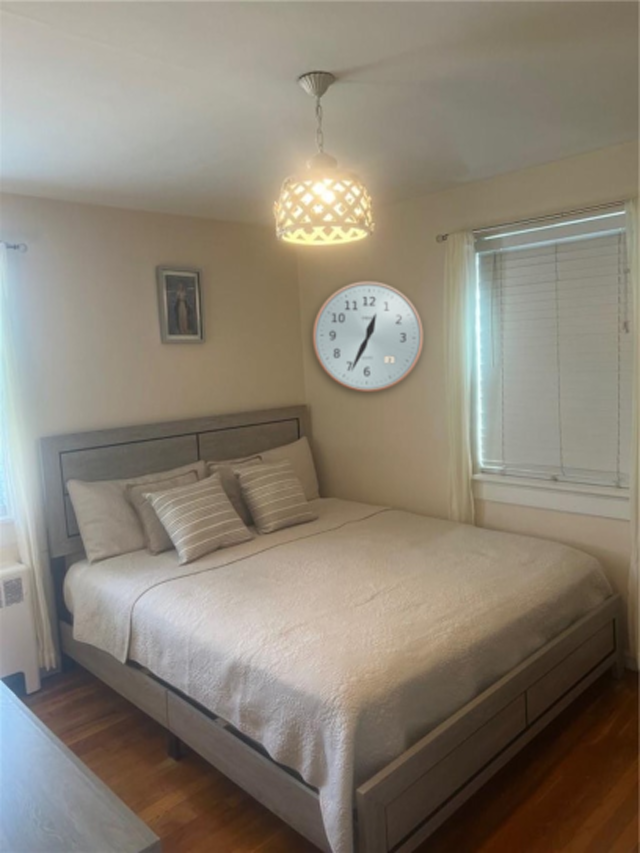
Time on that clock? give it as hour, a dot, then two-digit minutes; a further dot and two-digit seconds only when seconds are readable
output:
12.34
